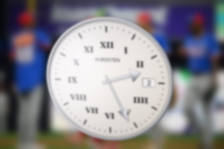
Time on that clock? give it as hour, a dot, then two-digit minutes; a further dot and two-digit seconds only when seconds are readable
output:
2.26
